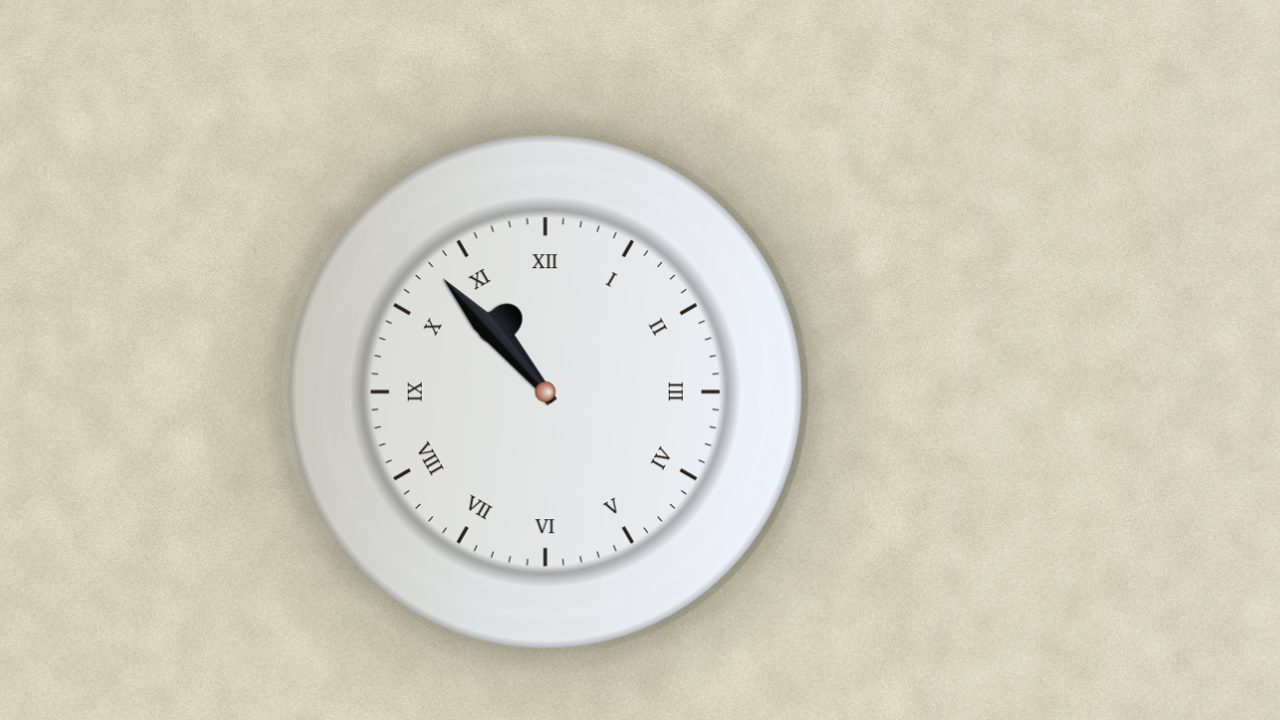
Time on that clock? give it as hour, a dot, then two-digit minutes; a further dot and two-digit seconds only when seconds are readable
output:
10.53
